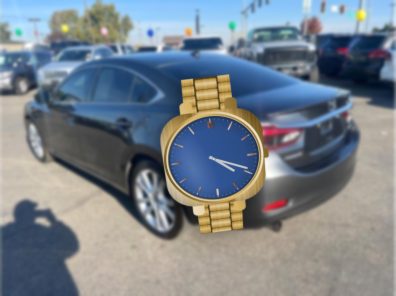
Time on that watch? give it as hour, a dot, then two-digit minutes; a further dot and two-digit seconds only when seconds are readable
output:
4.19
